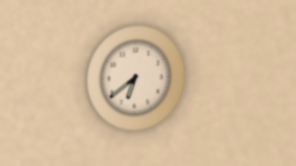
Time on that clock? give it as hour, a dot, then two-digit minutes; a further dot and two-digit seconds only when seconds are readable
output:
6.39
